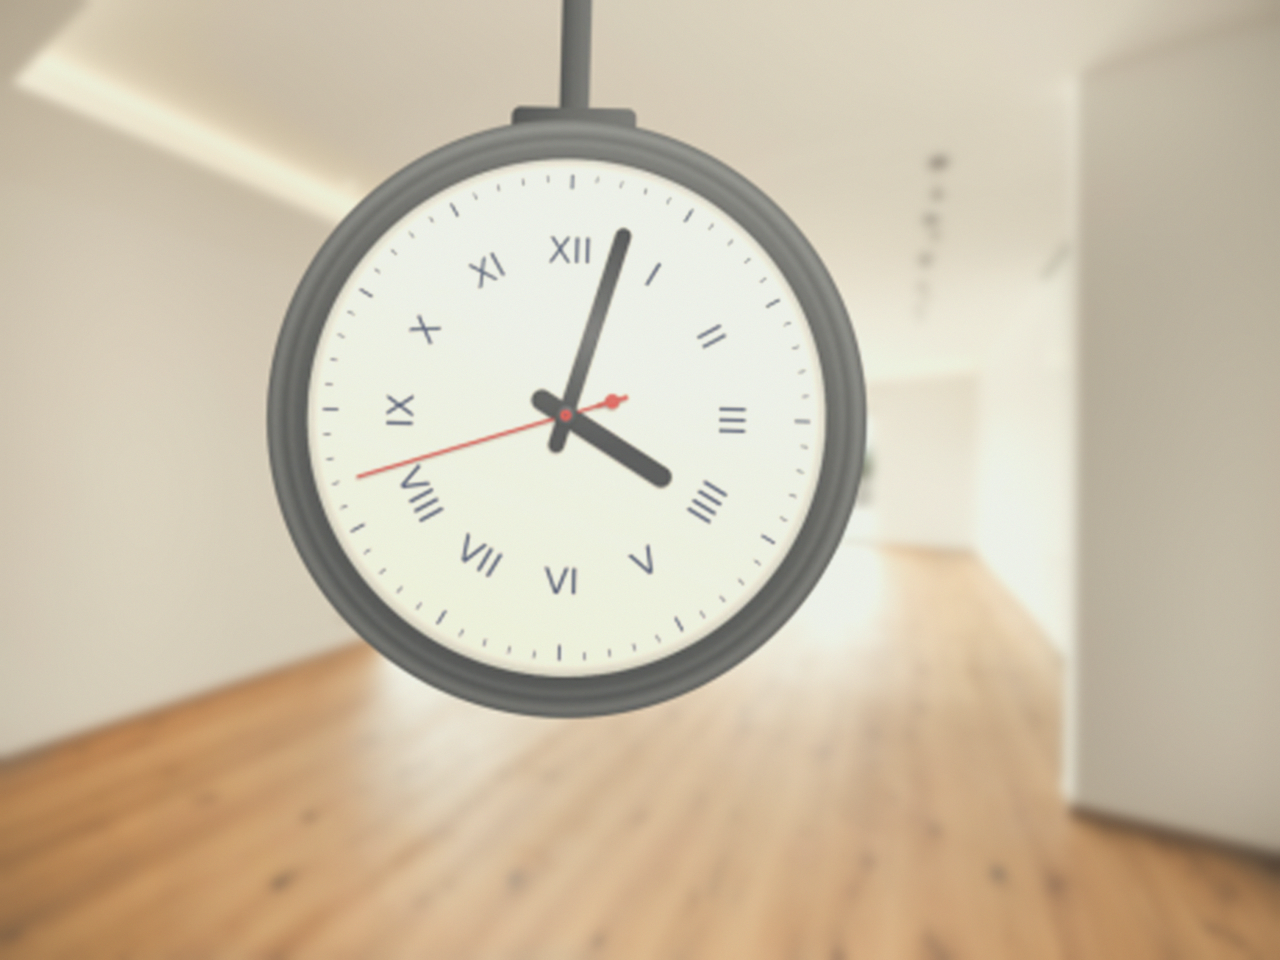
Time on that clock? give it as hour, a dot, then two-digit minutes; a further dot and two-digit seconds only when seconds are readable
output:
4.02.42
